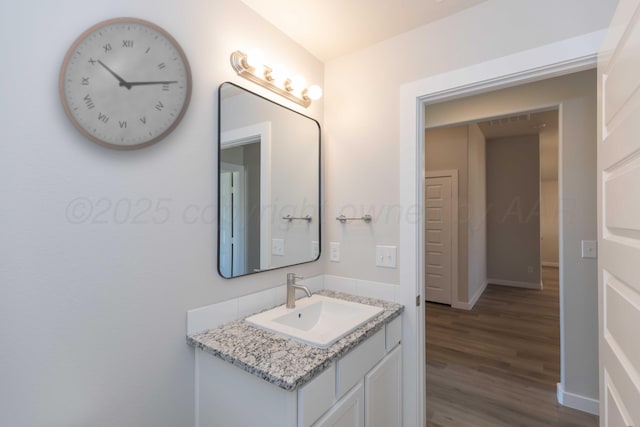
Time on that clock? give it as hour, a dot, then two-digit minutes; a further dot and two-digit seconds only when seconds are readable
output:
10.14
